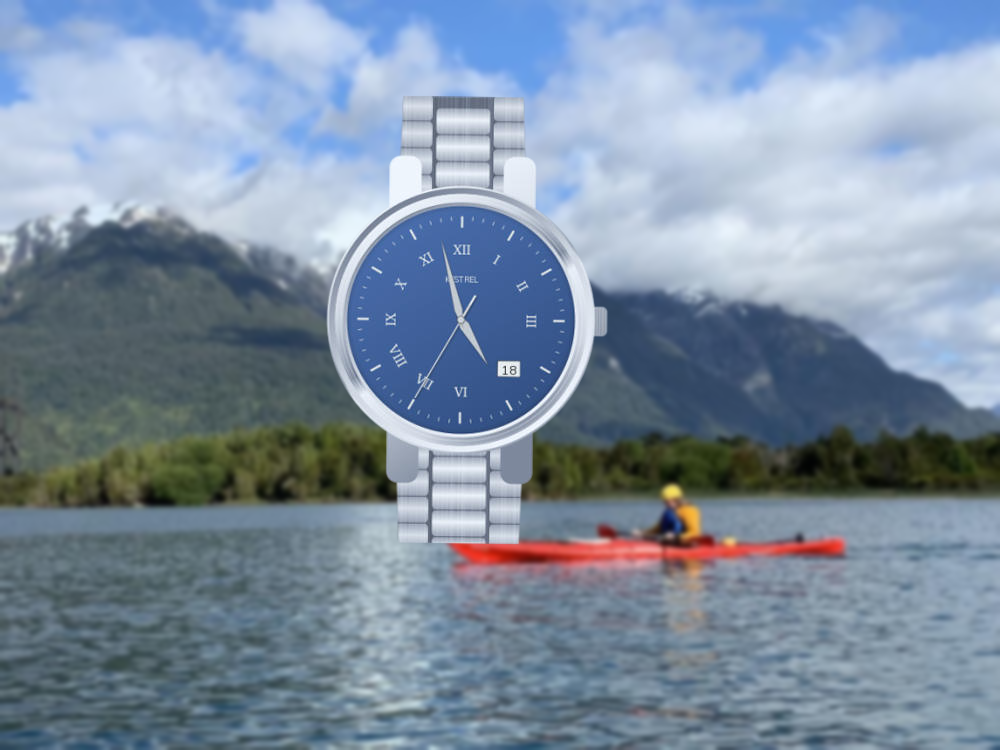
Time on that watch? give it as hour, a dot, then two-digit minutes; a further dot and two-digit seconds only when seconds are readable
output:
4.57.35
